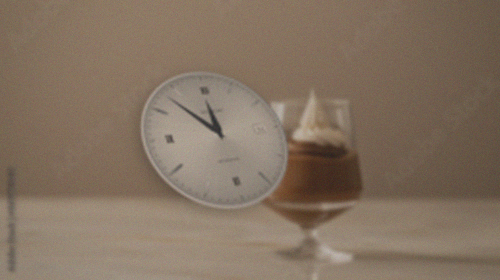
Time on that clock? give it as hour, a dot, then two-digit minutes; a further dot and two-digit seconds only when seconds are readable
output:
11.53
